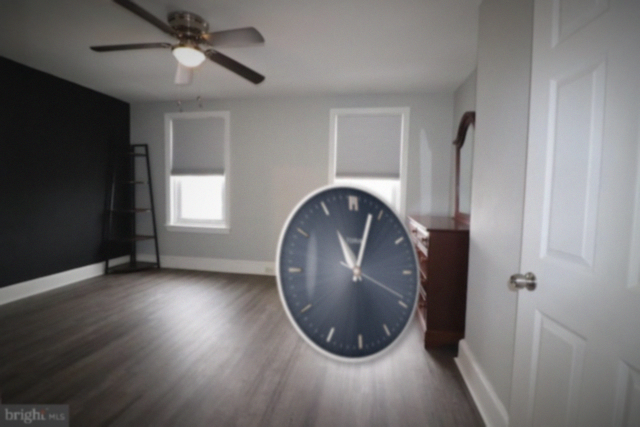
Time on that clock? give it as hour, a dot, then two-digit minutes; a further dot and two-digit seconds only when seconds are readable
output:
11.03.19
